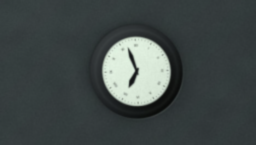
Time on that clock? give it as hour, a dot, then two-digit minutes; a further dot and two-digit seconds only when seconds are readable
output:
6.57
